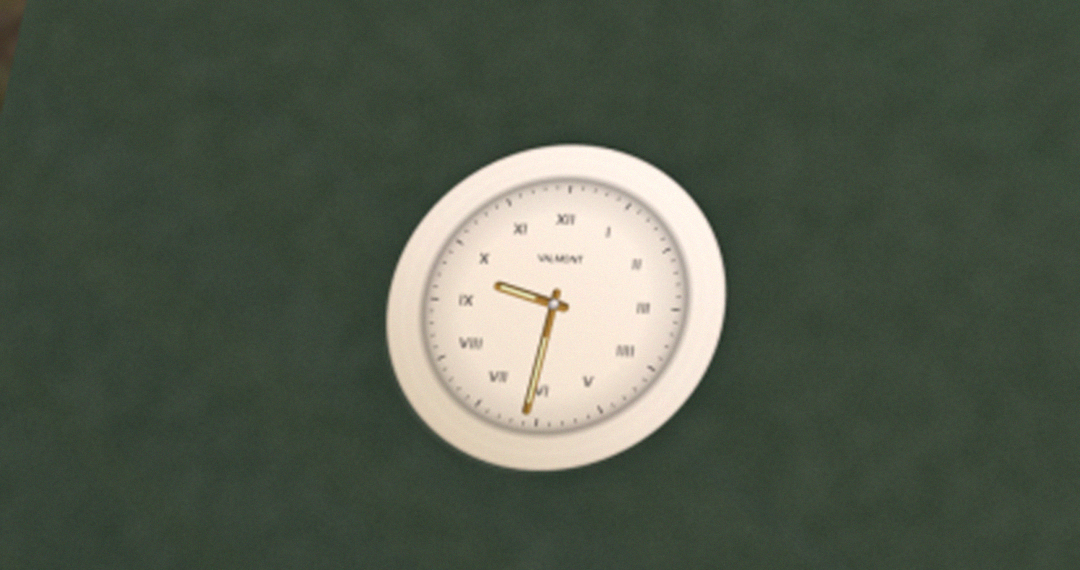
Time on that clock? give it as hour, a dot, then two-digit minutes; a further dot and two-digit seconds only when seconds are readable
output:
9.31
